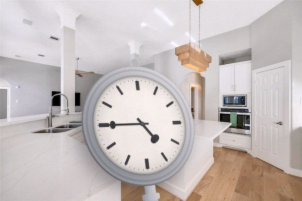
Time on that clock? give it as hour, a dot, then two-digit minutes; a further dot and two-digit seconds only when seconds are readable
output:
4.45
